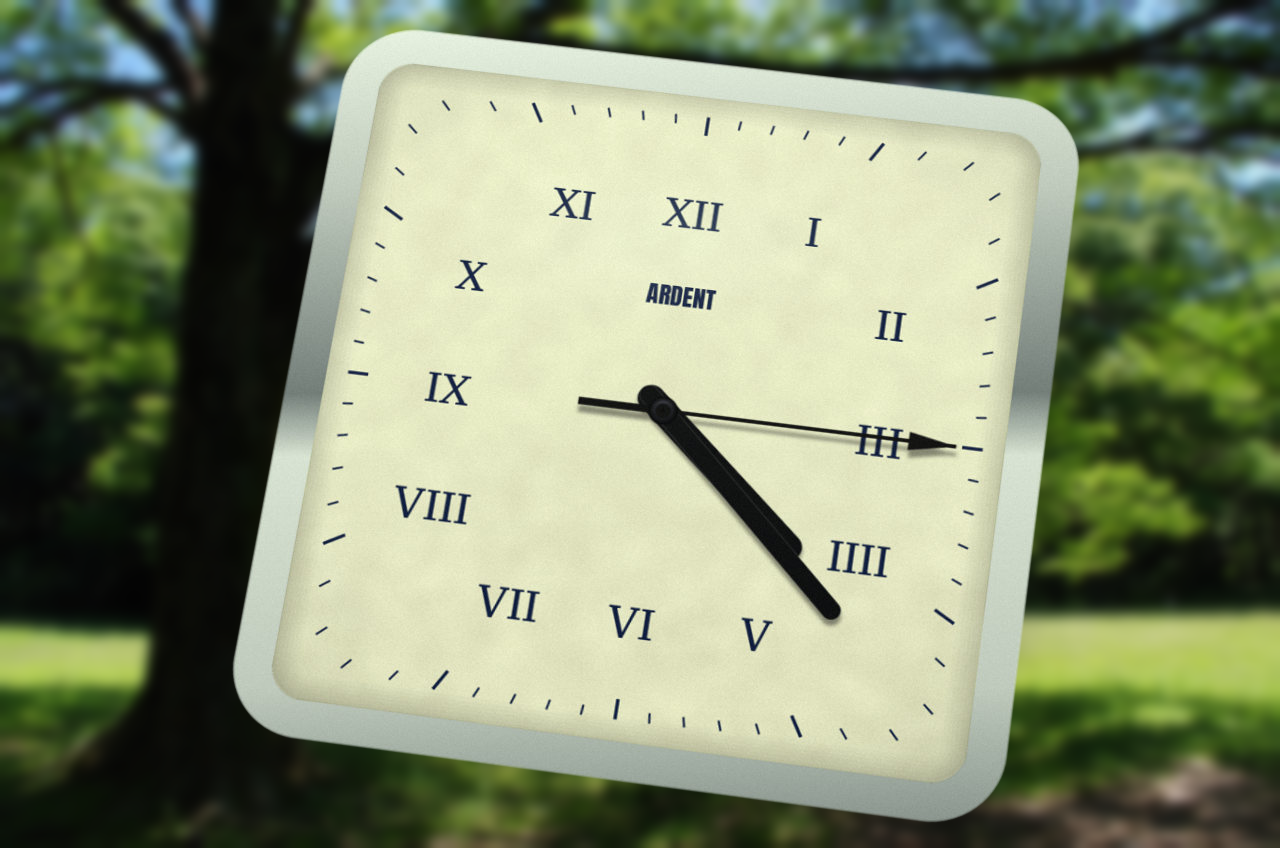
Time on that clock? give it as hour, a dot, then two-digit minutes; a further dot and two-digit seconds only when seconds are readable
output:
4.22.15
